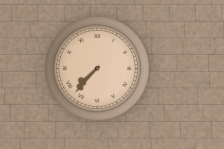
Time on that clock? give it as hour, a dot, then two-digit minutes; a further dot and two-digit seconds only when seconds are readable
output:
7.37
